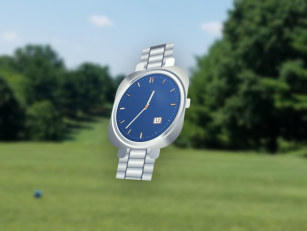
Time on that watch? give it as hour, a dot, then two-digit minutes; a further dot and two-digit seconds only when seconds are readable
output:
12.37
